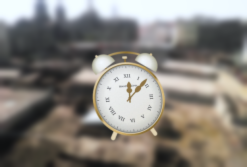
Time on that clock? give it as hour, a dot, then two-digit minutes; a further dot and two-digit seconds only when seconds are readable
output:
12.08
